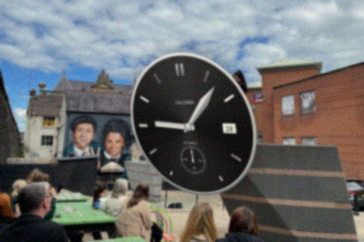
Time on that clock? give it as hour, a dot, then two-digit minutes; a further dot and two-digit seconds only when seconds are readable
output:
9.07
